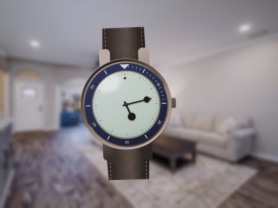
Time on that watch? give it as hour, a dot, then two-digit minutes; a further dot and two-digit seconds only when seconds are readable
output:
5.13
